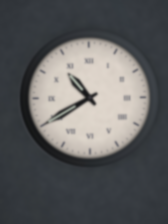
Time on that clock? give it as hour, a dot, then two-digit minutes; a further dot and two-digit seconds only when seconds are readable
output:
10.40
